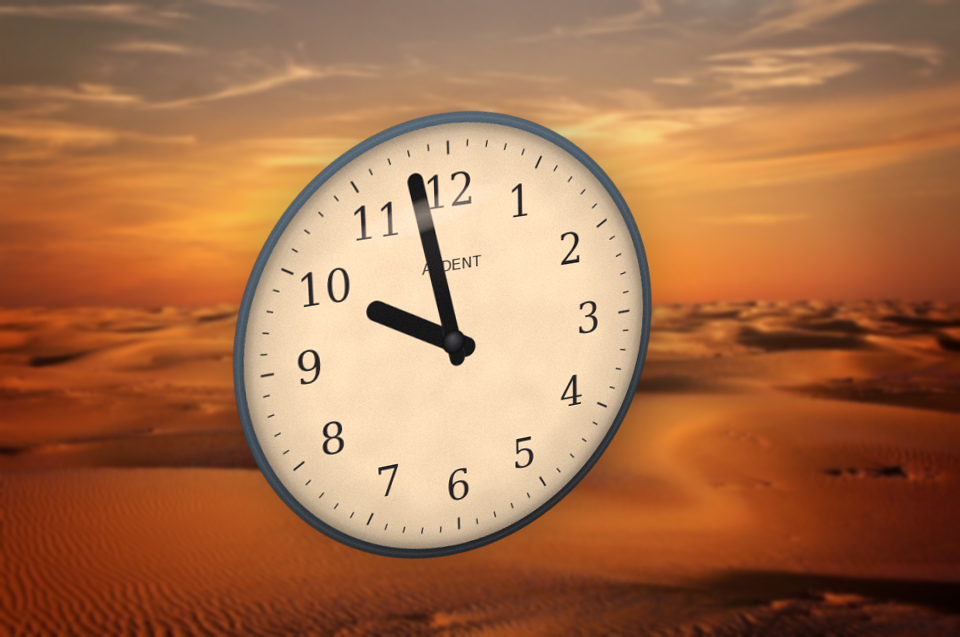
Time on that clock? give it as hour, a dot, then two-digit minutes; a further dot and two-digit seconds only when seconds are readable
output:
9.58
